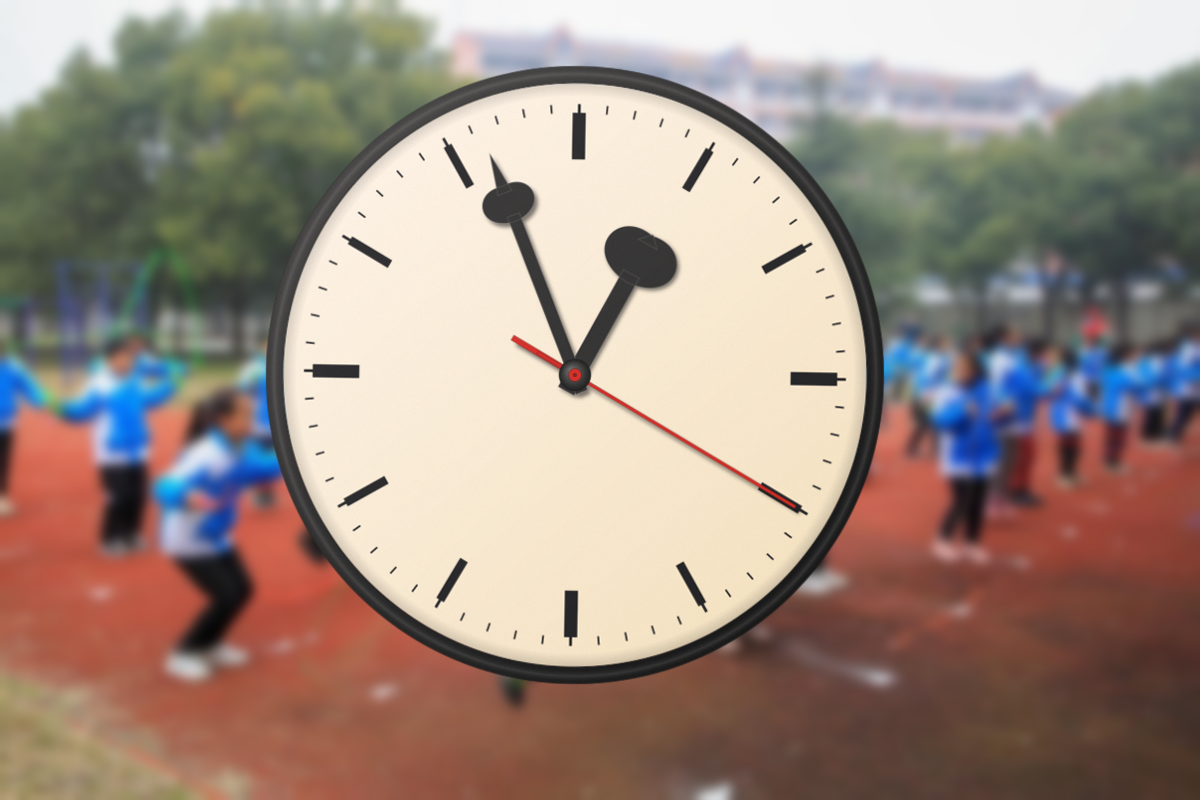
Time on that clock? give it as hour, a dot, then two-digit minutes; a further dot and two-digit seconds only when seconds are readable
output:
12.56.20
